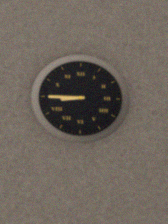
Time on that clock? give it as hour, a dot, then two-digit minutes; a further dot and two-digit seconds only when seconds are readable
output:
8.45
